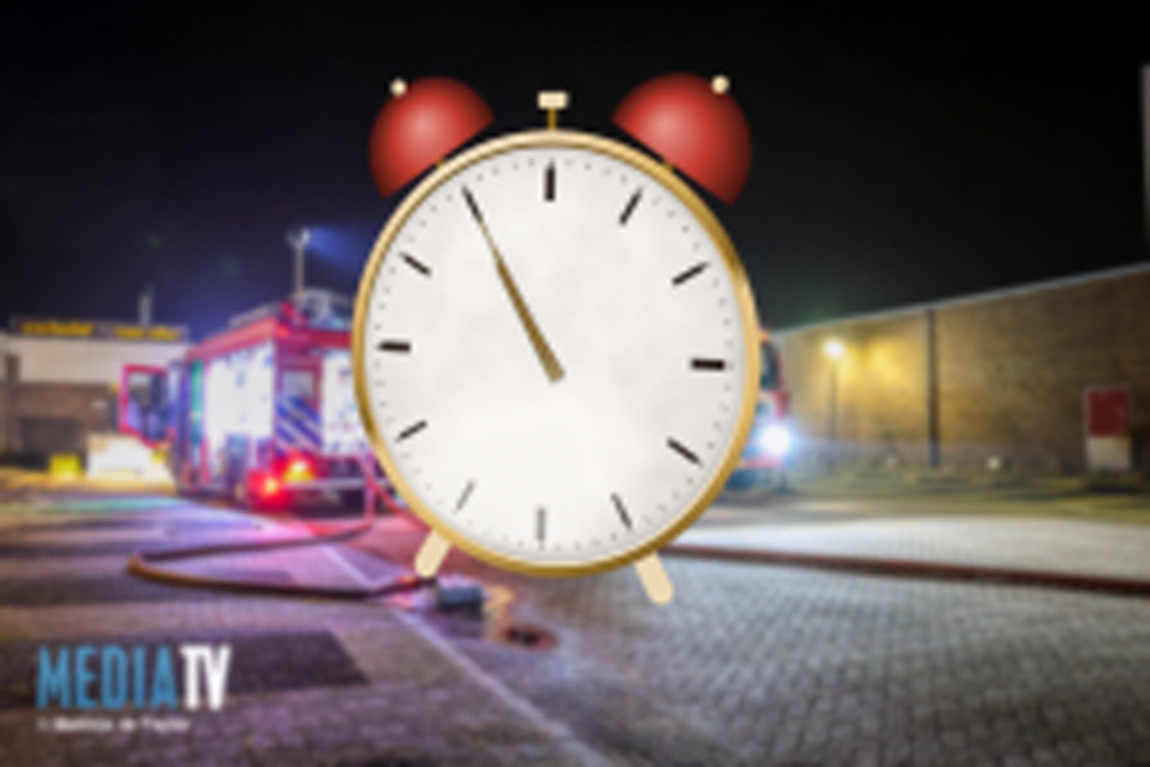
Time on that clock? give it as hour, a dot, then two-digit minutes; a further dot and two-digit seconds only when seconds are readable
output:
10.55
